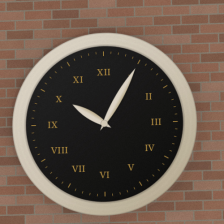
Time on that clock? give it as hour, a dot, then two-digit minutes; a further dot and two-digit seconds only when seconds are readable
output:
10.05
